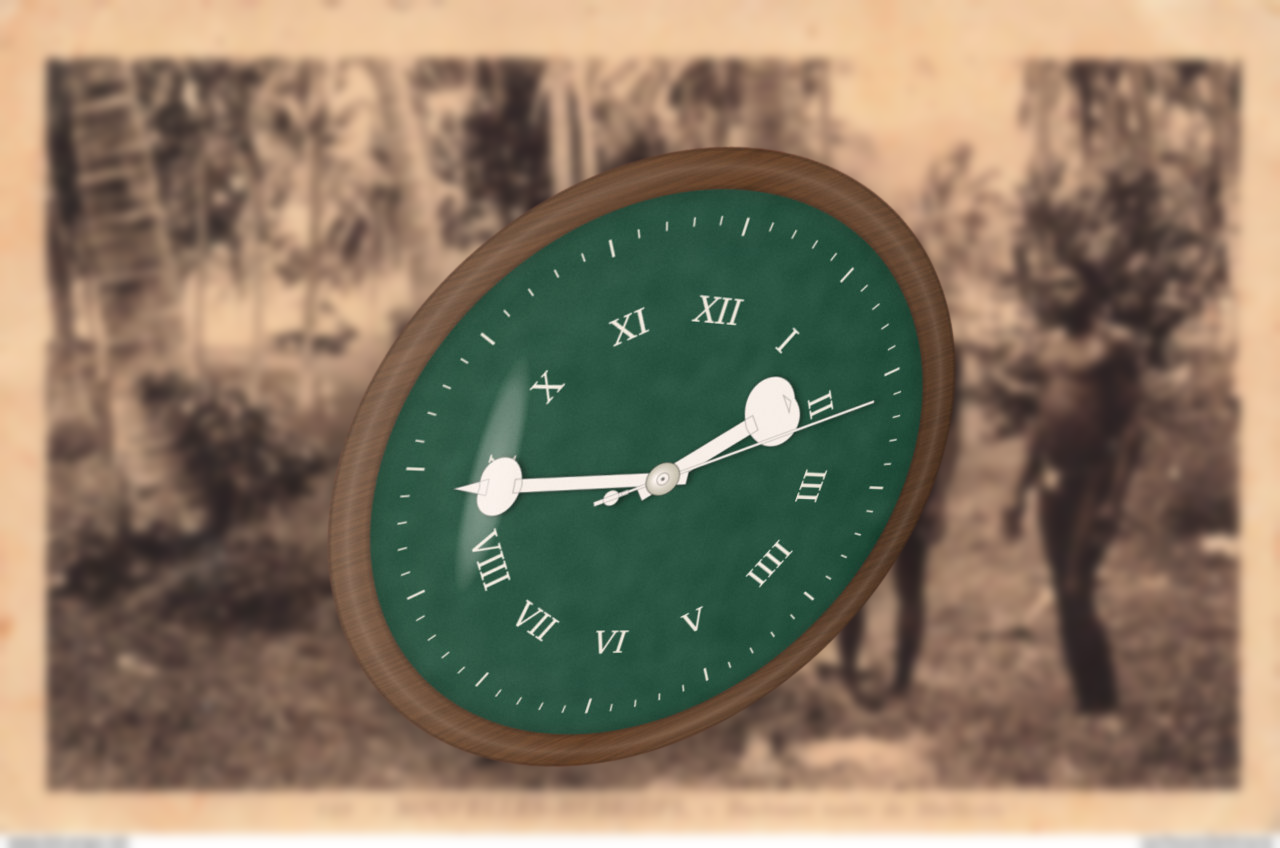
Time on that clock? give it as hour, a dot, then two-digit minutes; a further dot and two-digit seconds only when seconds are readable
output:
1.44.11
